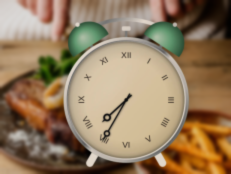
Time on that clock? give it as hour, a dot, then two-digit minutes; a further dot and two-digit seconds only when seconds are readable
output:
7.35
